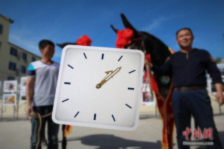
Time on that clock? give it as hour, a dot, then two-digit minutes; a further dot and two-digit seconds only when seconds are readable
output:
1.07
